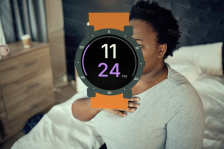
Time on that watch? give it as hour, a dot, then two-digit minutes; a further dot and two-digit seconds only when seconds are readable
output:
11.24
